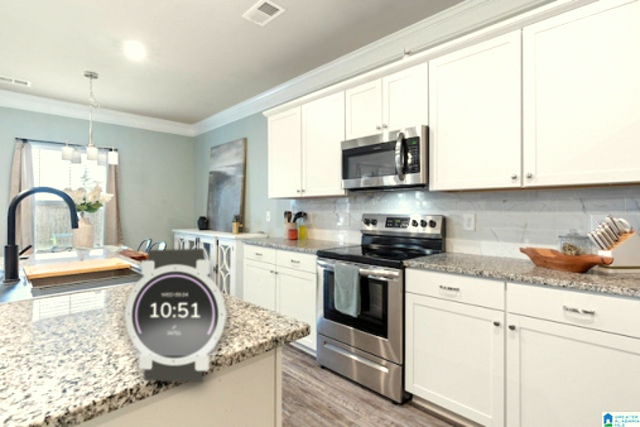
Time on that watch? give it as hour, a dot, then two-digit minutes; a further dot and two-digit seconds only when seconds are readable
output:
10.51
